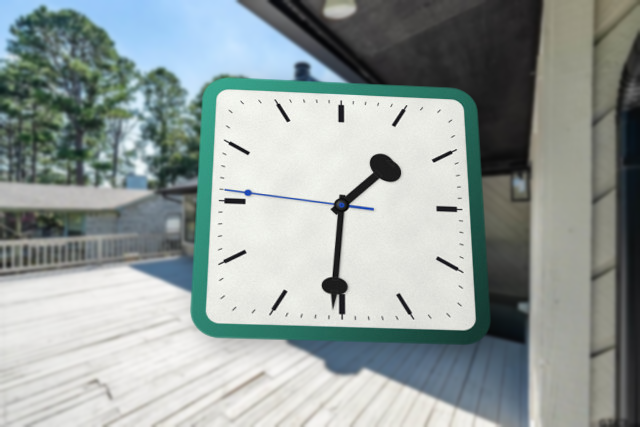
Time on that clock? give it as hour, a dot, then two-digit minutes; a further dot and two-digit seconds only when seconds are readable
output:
1.30.46
